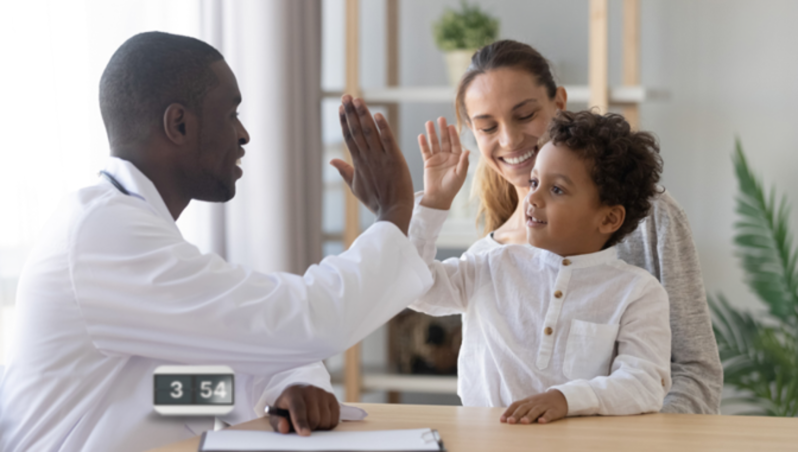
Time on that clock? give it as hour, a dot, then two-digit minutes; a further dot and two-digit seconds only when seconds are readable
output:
3.54
